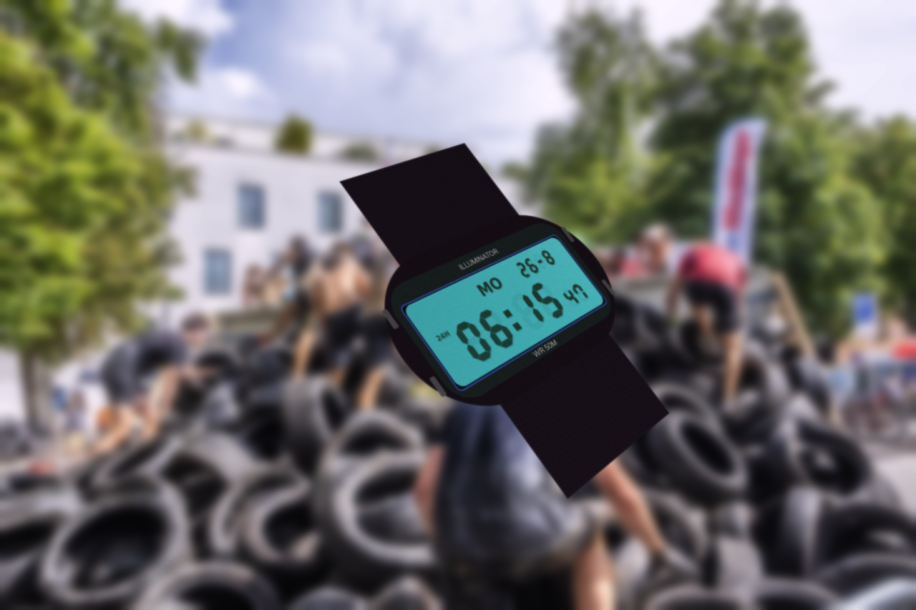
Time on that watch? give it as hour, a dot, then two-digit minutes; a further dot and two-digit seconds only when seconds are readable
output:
6.15.47
